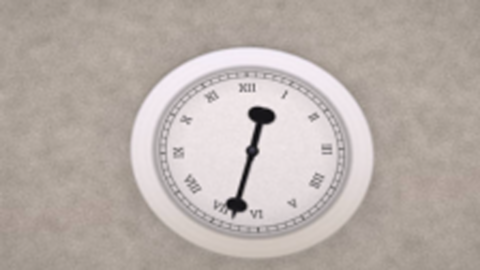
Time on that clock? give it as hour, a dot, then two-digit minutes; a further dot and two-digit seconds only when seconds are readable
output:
12.33
